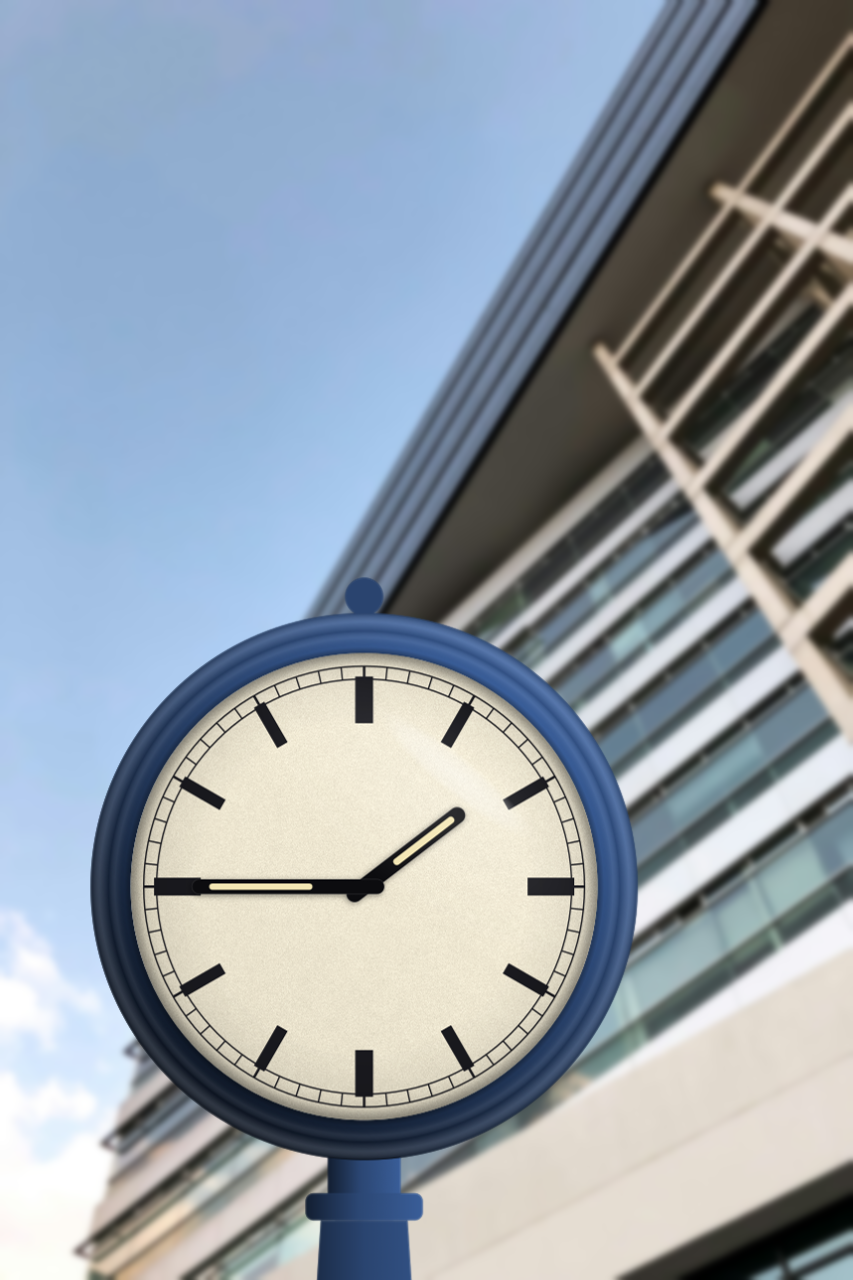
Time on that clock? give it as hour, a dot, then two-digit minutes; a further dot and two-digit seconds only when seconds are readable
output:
1.45
